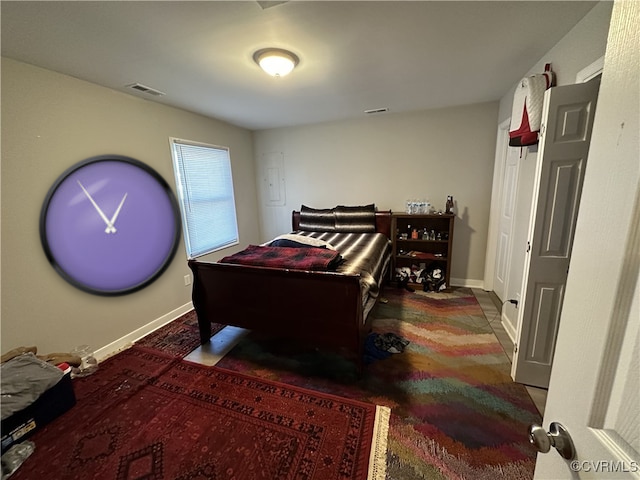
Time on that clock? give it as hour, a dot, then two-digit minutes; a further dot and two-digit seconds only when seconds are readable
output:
12.54
